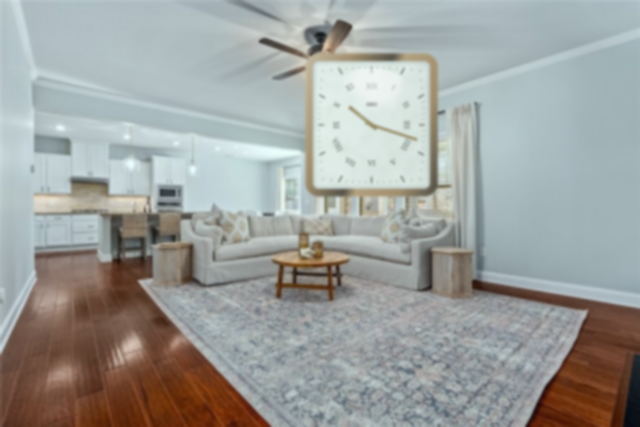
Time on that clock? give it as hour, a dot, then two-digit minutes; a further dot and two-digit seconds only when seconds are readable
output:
10.18
